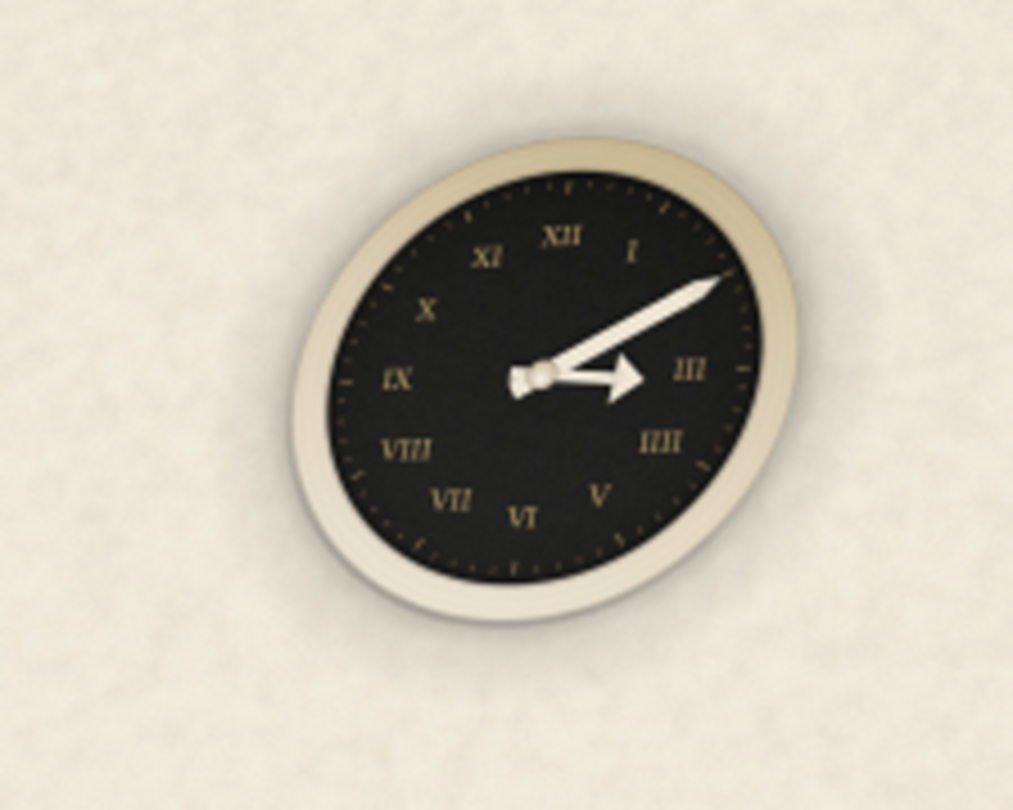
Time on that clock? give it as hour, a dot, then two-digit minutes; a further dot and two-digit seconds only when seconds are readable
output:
3.10
